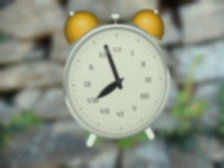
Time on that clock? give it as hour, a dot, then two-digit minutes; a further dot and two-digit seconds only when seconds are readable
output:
7.57
